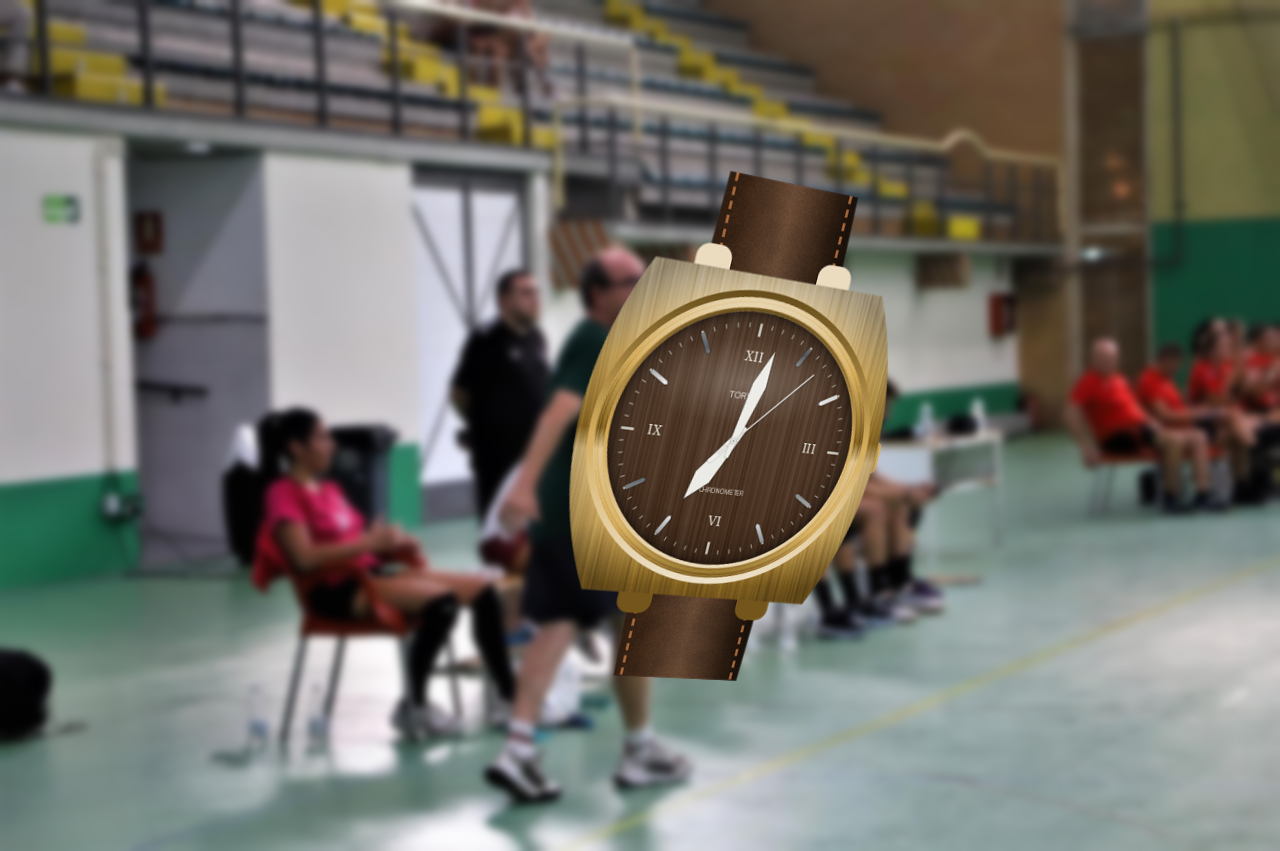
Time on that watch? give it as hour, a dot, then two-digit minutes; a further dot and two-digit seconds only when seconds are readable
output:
7.02.07
